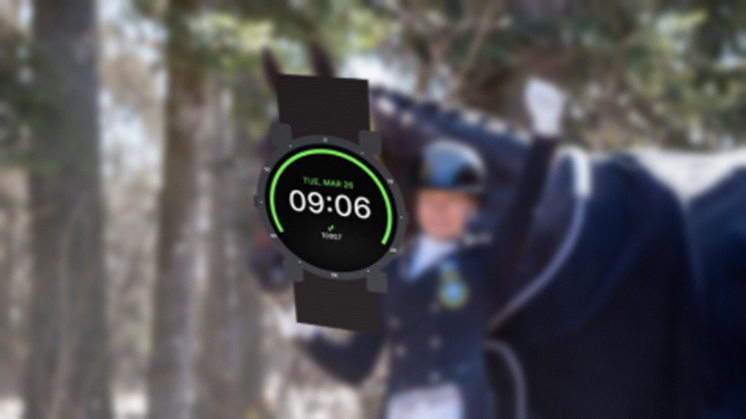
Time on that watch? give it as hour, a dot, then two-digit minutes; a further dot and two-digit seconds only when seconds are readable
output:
9.06
